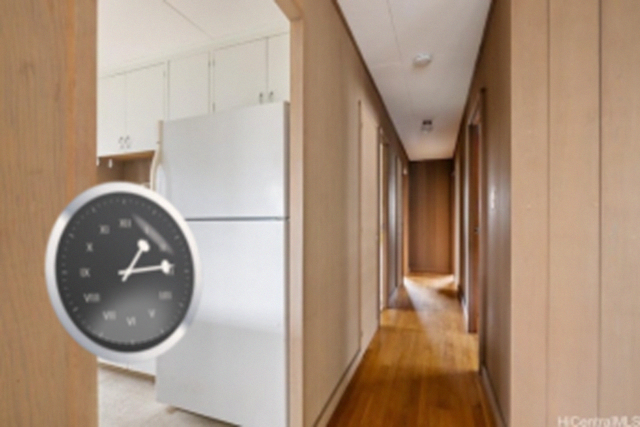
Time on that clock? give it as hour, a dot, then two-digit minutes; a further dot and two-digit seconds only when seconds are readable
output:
1.14
